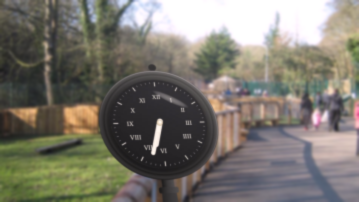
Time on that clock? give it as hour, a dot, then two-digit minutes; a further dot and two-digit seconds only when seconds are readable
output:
6.33
